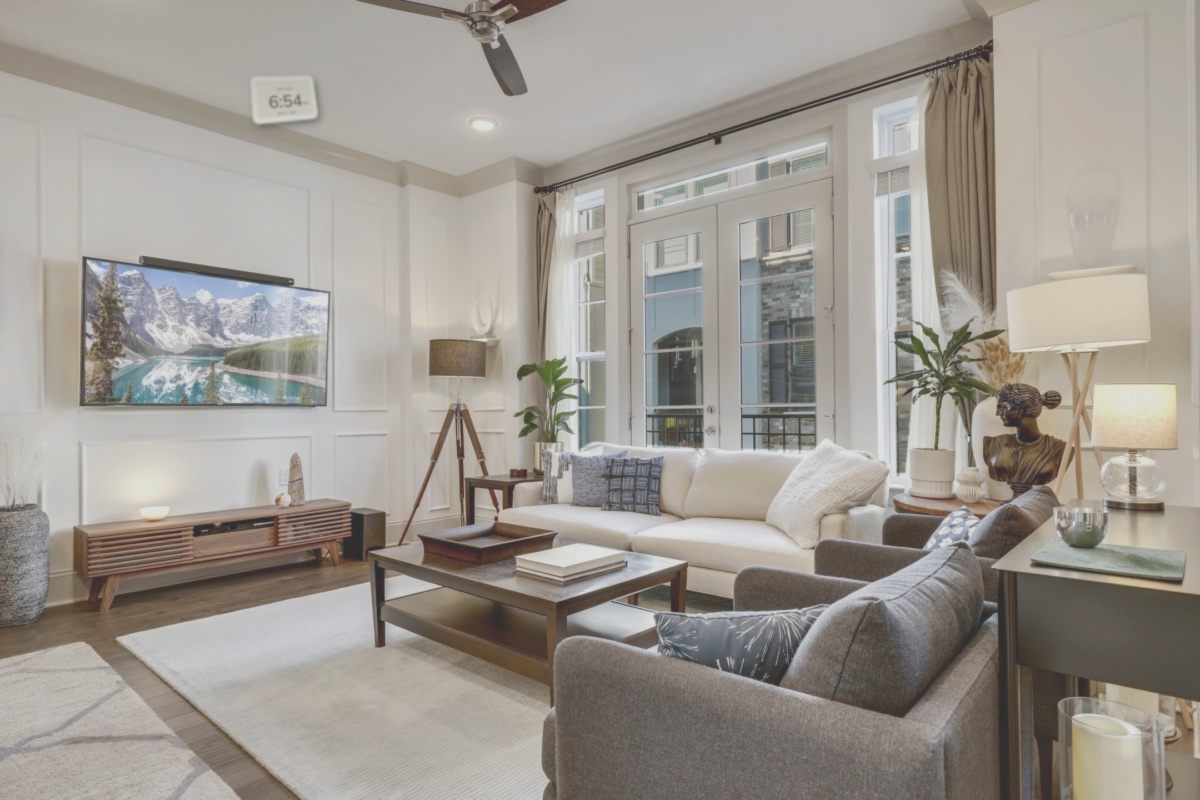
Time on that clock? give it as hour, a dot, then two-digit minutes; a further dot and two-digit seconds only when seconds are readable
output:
6.54
